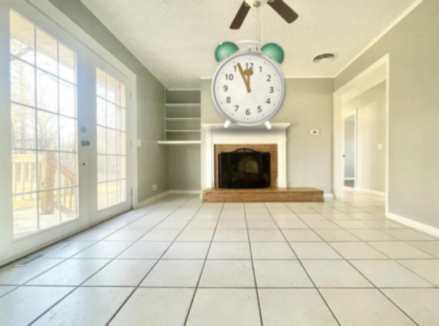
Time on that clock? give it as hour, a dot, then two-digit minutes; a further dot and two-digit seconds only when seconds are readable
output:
11.56
